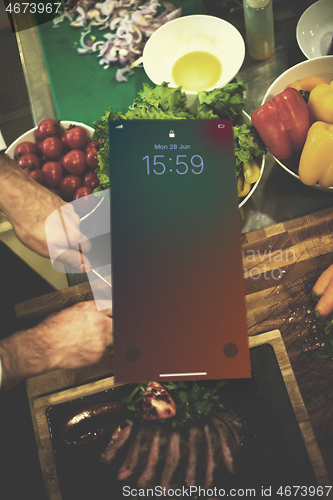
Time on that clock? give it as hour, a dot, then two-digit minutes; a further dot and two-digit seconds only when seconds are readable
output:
15.59
